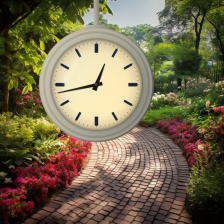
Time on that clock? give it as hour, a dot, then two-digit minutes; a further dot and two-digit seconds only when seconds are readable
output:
12.43
